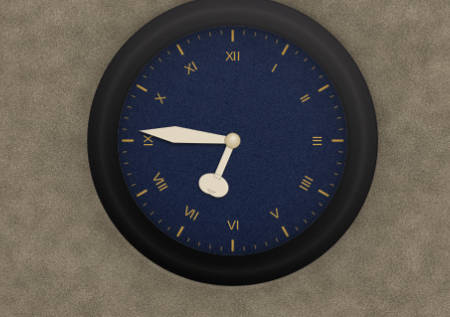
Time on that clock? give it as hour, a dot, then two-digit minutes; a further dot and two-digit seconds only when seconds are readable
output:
6.46
